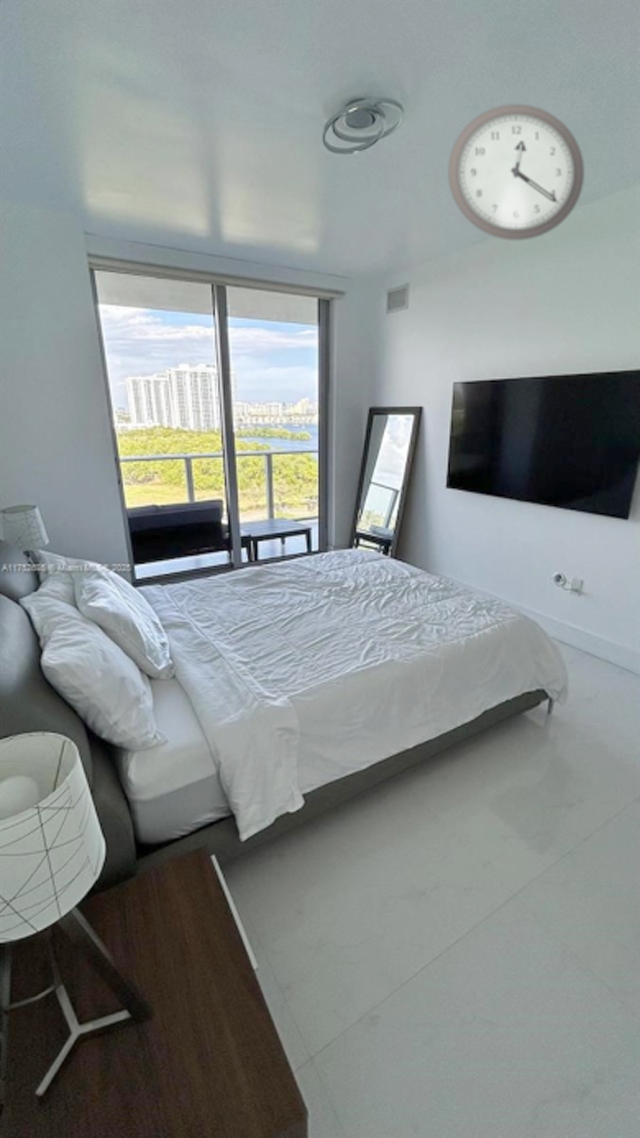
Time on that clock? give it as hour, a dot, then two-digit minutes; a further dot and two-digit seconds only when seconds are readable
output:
12.21
